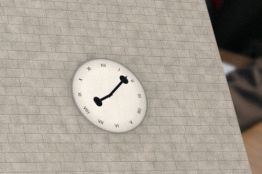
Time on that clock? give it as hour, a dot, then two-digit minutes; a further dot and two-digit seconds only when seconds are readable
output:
8.08
